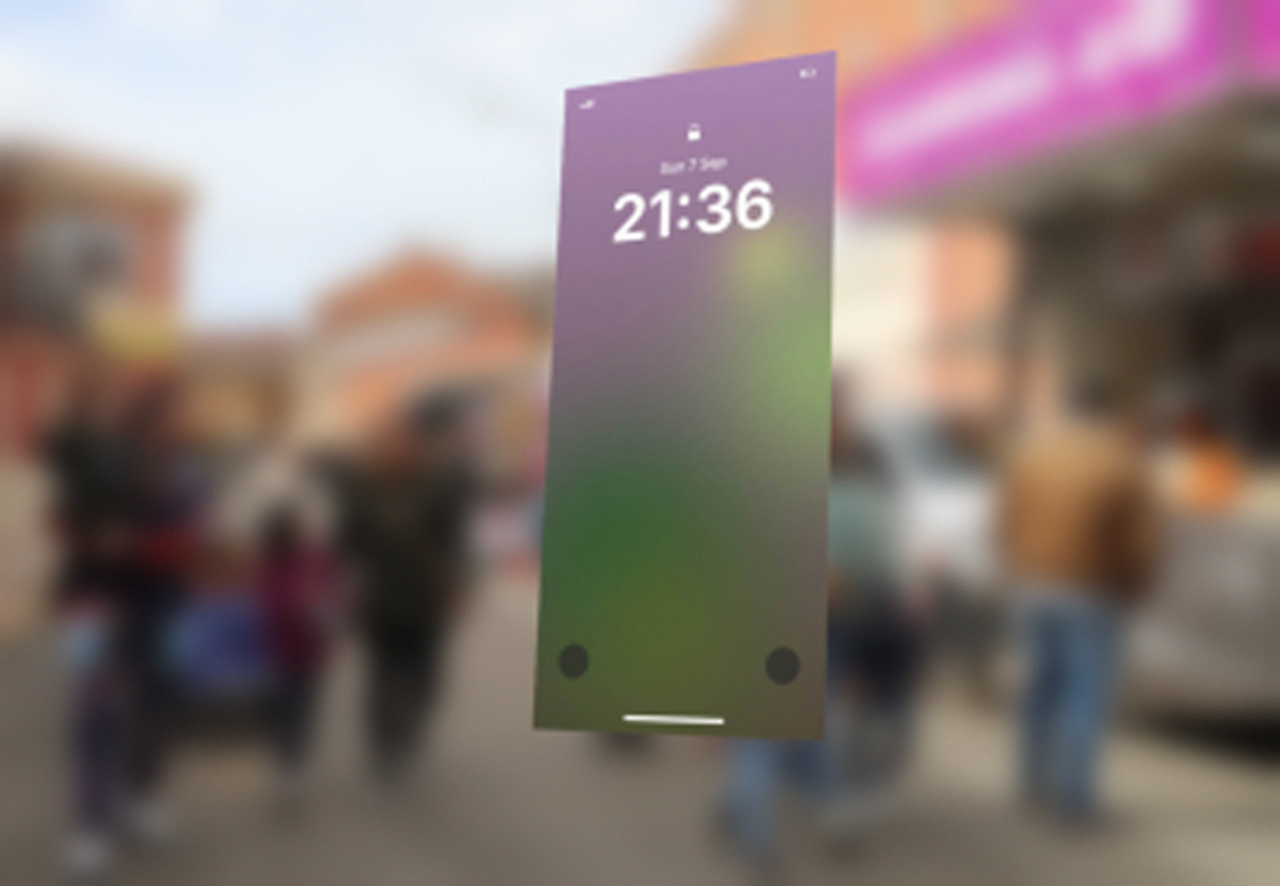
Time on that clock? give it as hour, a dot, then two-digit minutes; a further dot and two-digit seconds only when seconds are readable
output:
21.36
